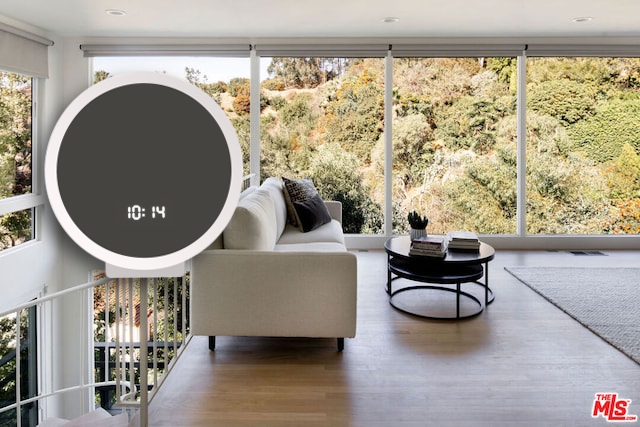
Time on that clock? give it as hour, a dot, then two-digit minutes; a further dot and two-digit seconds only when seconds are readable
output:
10.14
